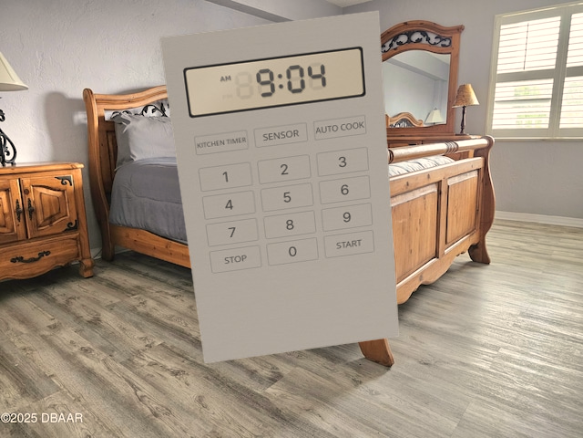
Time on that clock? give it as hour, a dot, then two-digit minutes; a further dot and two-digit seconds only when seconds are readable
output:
9.04
